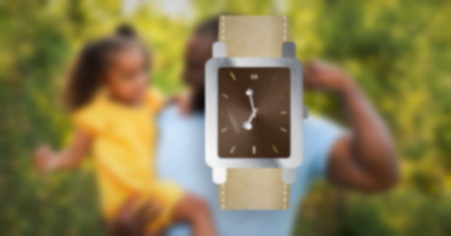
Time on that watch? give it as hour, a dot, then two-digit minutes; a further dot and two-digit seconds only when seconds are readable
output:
6.58
